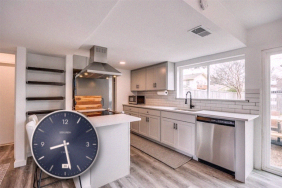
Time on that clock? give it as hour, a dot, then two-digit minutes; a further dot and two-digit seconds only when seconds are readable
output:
8.28
